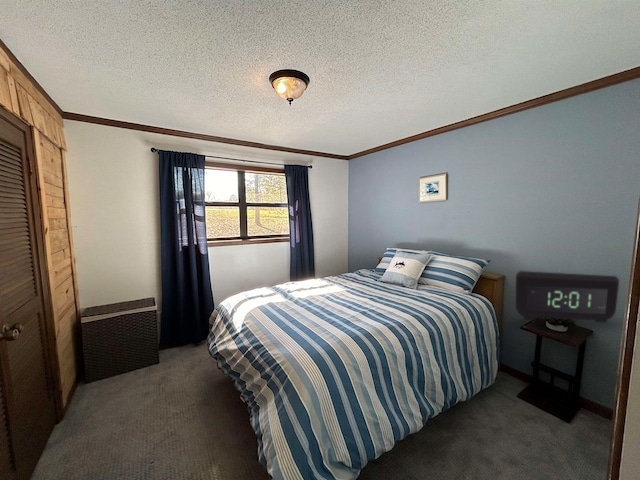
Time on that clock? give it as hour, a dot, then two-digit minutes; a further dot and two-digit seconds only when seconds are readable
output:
12.01
